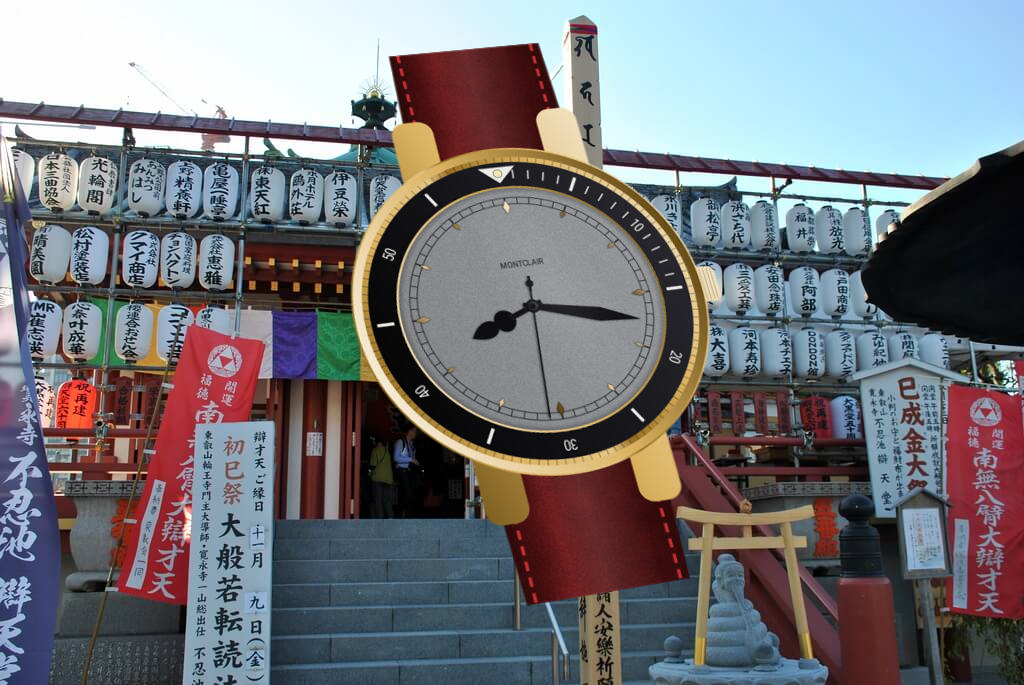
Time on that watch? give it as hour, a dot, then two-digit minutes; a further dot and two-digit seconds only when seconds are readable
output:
8.17.31
